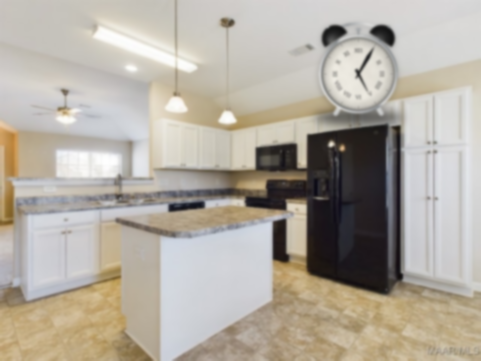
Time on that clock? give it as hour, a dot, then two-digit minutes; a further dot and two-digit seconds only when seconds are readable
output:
5.05
